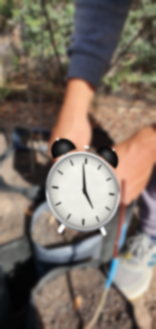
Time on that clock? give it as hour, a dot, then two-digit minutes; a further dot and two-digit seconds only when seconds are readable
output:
4.59
